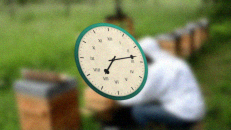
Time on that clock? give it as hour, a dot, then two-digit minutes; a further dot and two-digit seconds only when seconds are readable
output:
7.13
